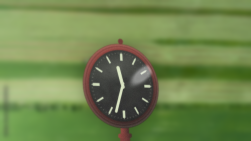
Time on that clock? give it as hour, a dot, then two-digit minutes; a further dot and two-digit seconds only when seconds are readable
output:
11.33
